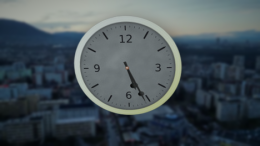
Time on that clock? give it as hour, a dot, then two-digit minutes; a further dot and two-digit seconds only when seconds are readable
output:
5.26
